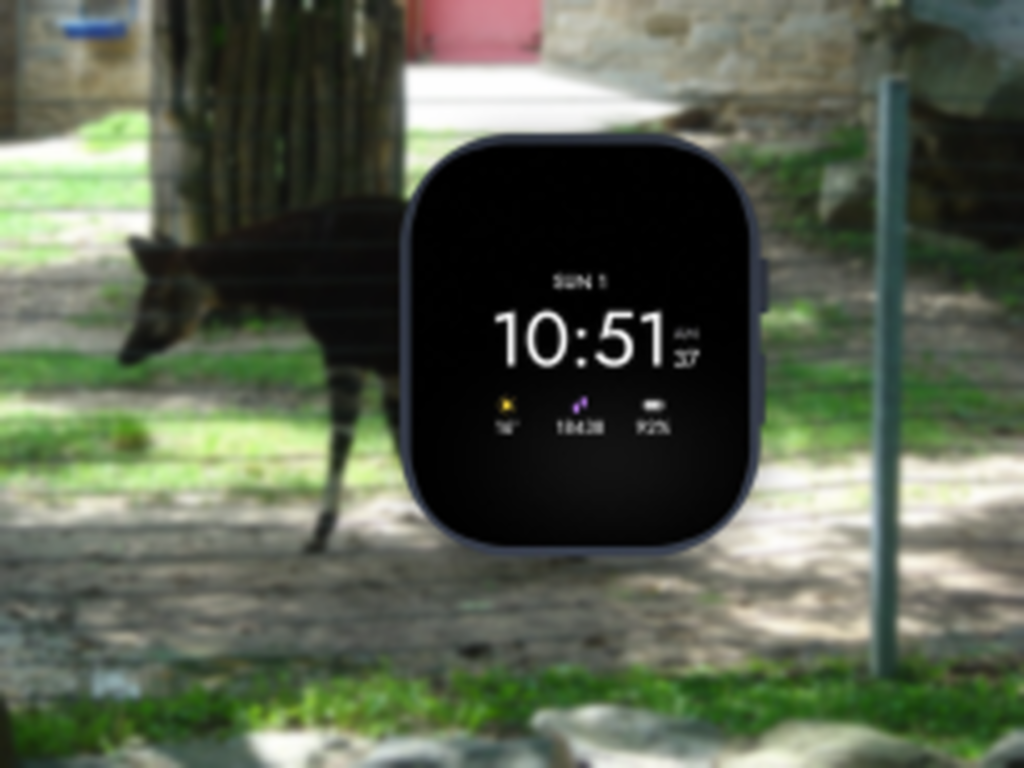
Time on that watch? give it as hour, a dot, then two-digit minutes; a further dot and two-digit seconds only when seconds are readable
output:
10.51
